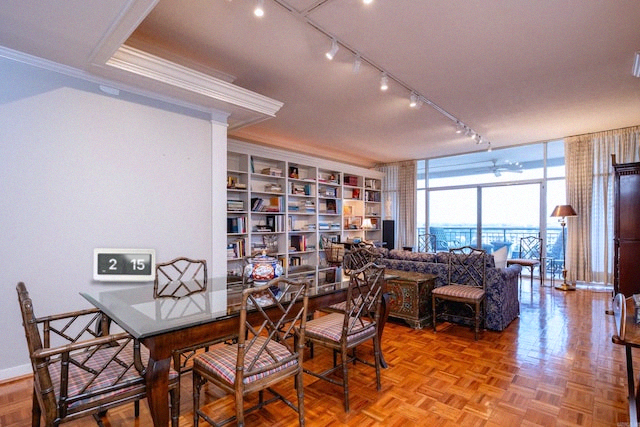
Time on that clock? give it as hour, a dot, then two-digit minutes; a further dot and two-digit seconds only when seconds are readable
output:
2.15
